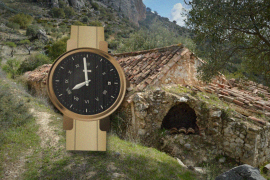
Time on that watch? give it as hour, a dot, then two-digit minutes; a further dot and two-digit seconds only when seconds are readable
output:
7.59
